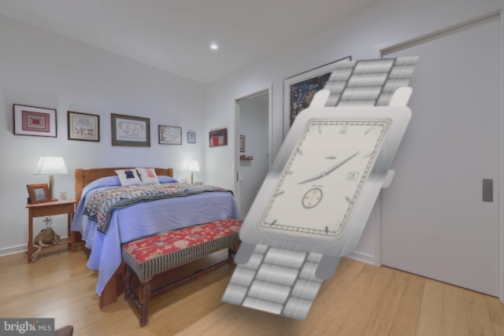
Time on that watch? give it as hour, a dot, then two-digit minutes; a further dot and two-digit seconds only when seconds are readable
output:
8.08
